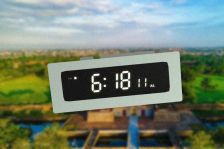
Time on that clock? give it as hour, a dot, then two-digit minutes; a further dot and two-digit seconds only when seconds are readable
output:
6.18.11
